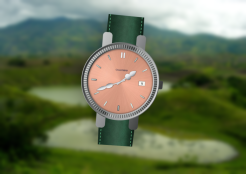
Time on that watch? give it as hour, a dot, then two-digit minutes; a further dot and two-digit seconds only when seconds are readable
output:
1.41
